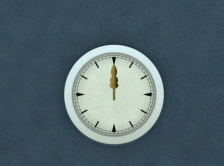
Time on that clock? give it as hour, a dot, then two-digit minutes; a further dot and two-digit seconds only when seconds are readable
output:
12.00
